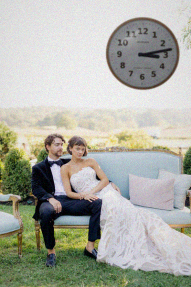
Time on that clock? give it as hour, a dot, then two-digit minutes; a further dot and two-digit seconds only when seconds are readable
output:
3.13
